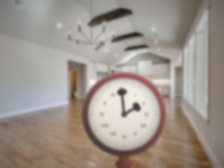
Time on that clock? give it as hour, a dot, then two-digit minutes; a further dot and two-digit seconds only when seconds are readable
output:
1.59
